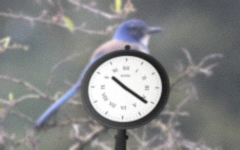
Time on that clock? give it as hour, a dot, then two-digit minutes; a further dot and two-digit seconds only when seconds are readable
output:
10.21
